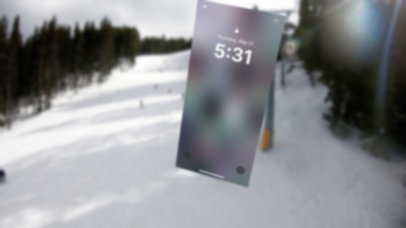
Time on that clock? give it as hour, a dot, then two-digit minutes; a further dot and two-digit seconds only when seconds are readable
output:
5.31
